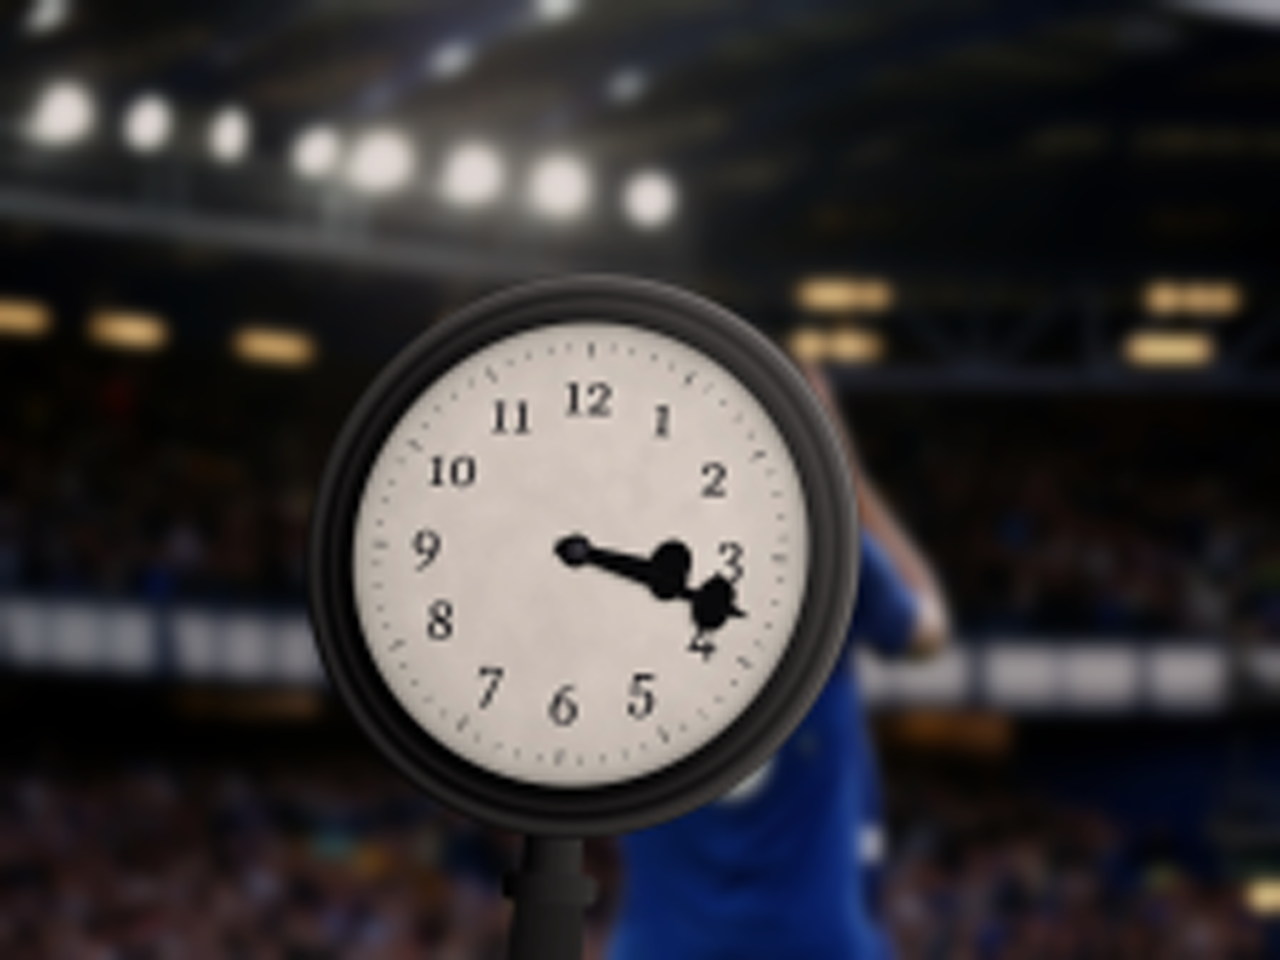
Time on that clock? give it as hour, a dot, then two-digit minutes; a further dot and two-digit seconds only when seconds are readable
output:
3.18
